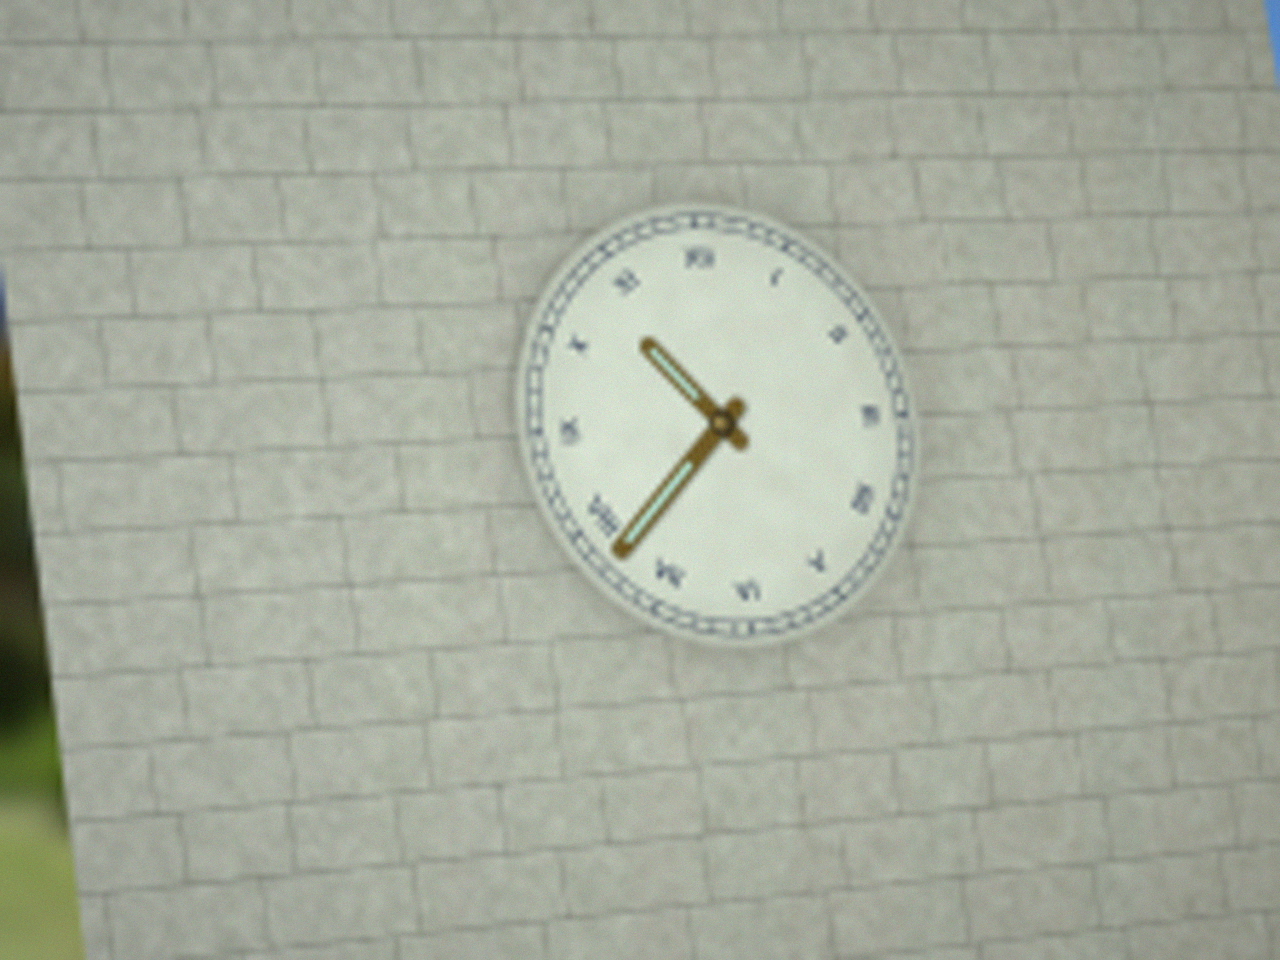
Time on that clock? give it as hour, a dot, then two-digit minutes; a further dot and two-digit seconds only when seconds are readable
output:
10.38
